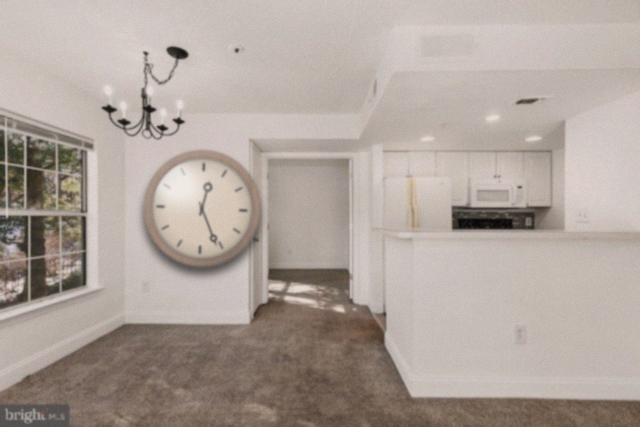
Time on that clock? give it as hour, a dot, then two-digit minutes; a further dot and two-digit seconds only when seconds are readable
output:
12.26
